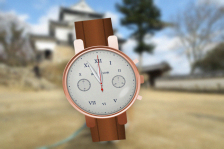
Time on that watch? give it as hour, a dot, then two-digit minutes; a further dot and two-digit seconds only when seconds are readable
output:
11.56
